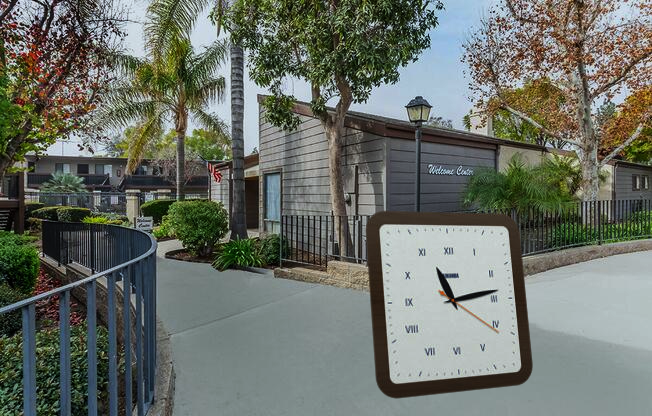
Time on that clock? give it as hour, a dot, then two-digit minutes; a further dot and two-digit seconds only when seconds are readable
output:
11.13.21
